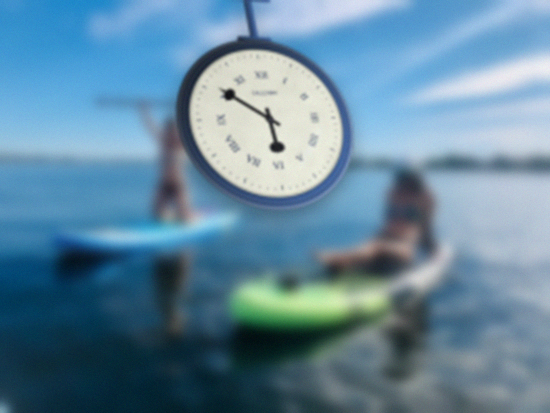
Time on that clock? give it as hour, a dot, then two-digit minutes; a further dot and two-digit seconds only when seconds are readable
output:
5.51
